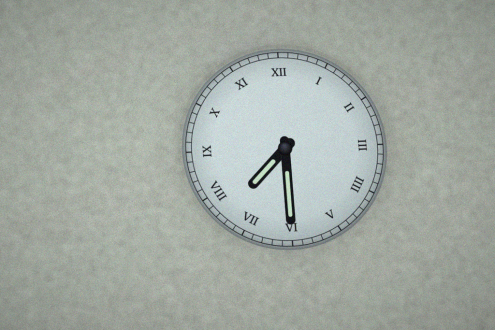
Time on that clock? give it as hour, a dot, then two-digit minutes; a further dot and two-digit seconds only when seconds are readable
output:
7.30
